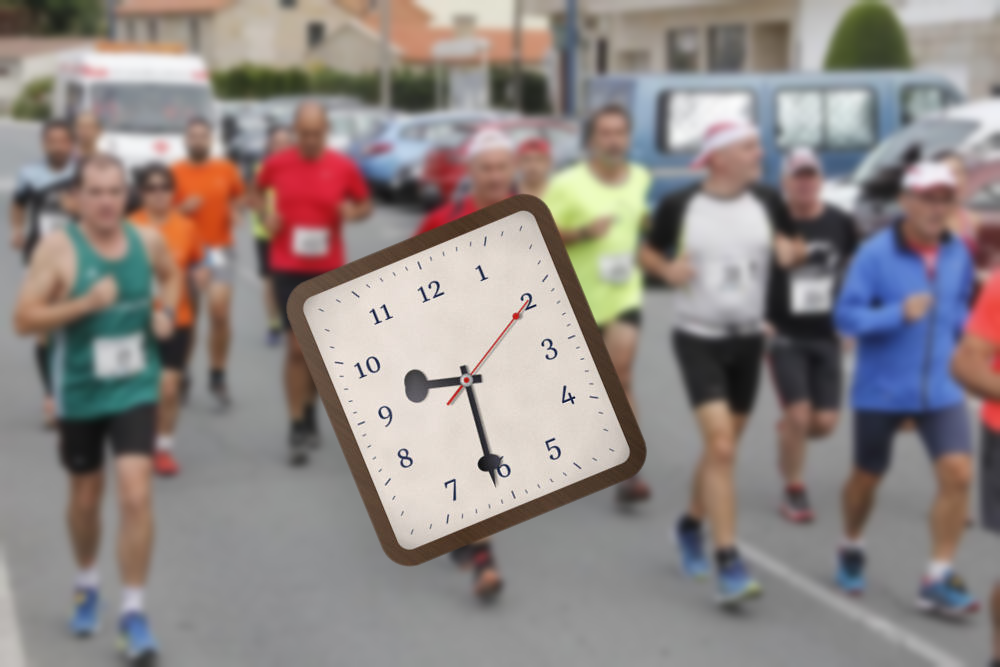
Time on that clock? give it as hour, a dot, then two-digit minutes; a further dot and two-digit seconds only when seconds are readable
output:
9.31.10
